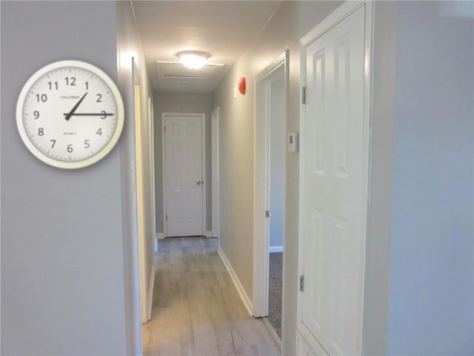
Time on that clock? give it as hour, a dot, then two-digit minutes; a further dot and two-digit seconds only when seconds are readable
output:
1.15
